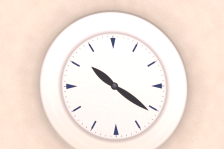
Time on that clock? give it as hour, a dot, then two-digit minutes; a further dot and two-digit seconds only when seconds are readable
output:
10.21
